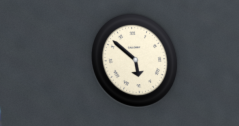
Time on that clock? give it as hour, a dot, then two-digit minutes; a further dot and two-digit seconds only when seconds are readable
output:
5.52
